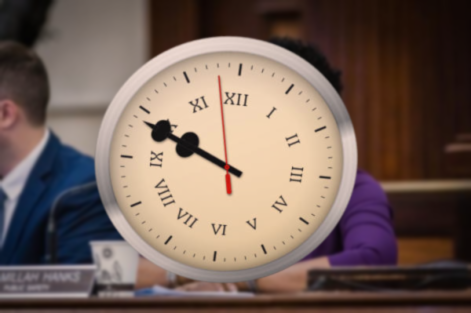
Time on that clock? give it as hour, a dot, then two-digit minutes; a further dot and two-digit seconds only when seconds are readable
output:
9.48.58
